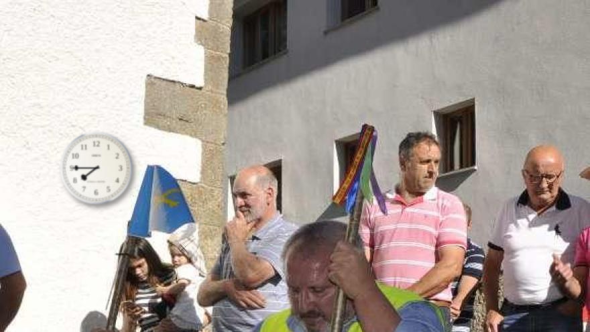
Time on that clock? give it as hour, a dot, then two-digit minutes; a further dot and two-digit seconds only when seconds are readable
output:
7.45
